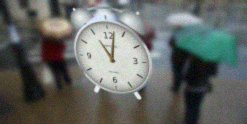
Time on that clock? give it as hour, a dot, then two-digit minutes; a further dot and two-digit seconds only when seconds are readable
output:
11.02
